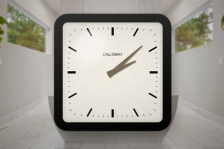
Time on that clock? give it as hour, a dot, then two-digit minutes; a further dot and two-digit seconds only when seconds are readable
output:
2.08
